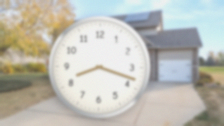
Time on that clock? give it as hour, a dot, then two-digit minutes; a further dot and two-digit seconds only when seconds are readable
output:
8.18
